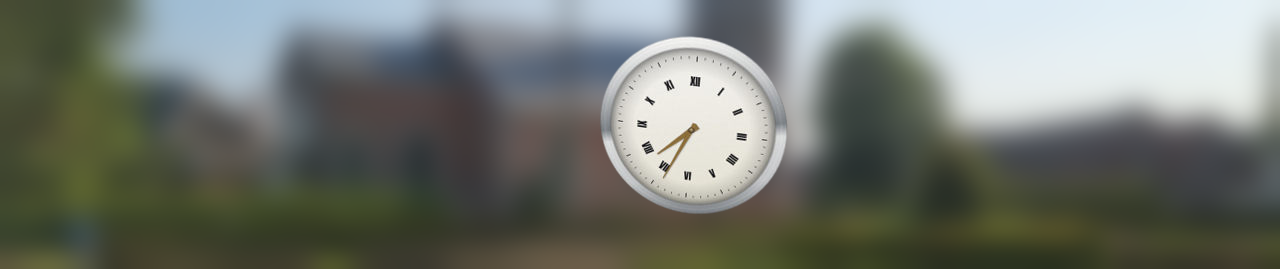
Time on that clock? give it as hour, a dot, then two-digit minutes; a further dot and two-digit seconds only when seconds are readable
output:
7.34
